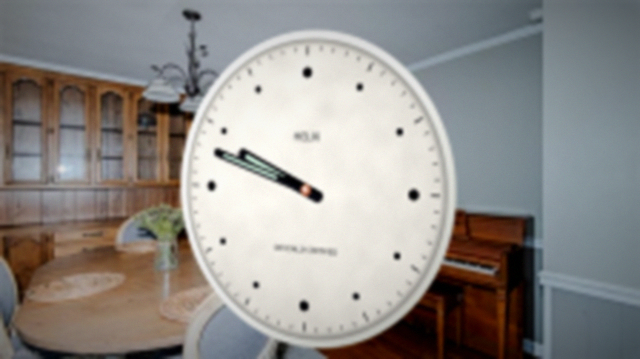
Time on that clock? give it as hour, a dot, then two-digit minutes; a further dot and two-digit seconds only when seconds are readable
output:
9.48
